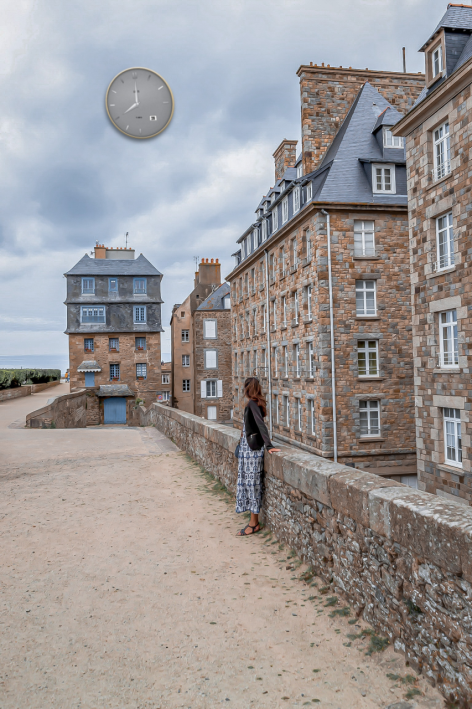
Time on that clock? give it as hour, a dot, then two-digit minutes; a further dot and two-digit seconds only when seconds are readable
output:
8.00
